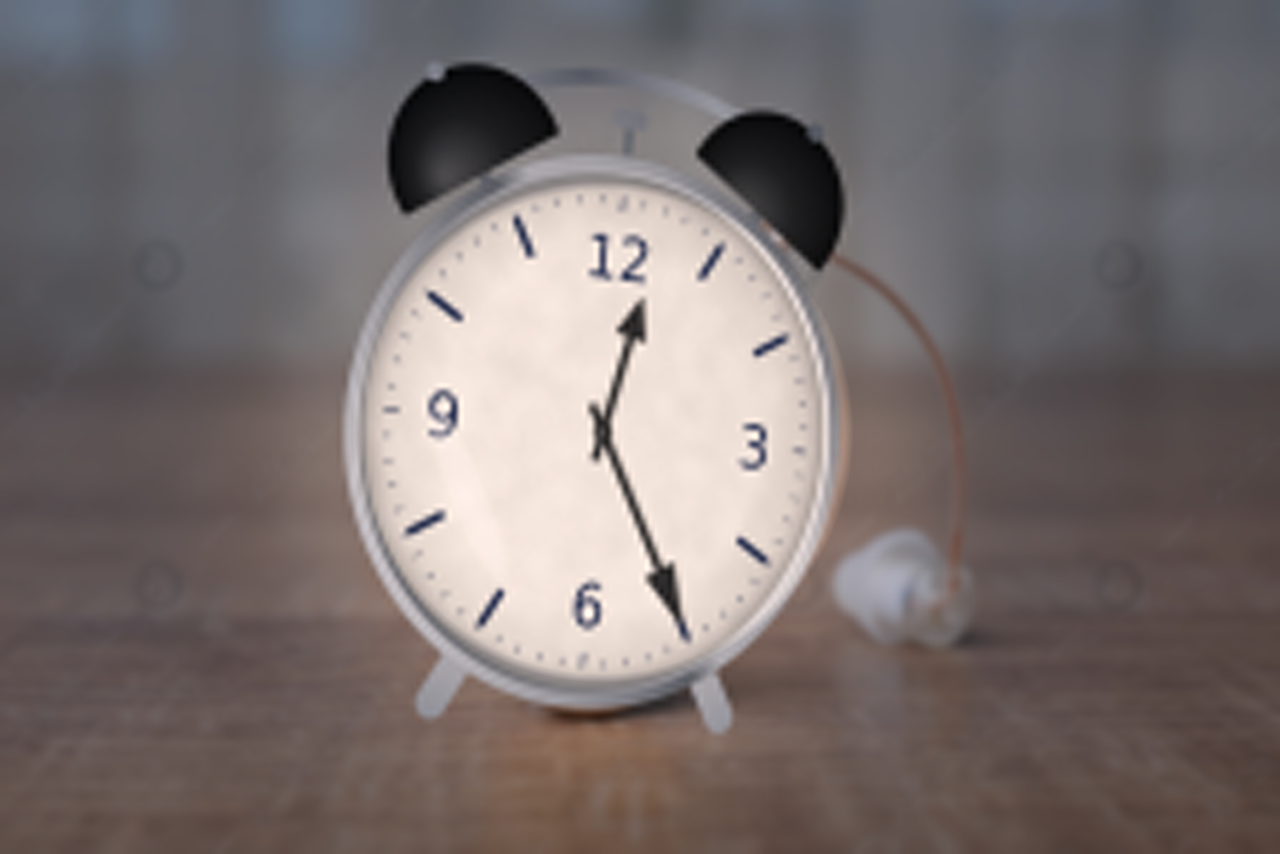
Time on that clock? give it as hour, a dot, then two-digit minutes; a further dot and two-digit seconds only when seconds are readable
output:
12.25
